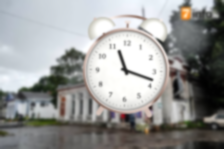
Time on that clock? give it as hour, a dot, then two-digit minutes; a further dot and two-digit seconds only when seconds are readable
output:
11.18
